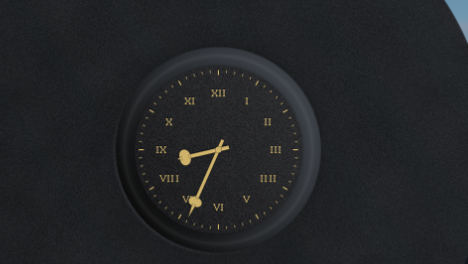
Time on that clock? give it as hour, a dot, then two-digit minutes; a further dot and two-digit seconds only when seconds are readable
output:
8.34
